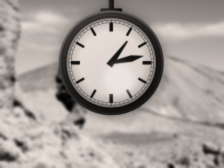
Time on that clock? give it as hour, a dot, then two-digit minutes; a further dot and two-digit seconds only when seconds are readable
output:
1.13
